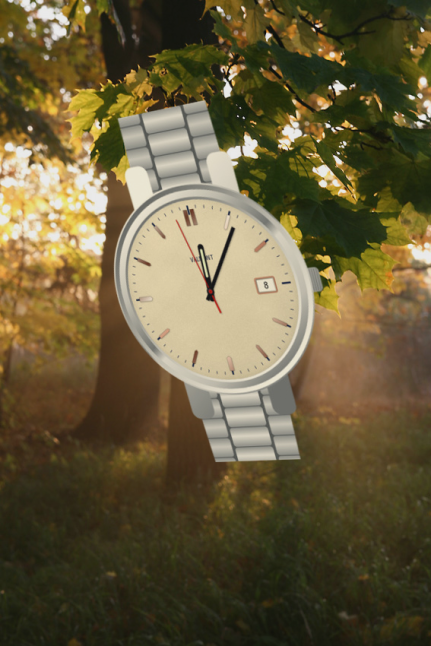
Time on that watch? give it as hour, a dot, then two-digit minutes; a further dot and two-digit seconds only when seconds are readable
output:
12.05.58
